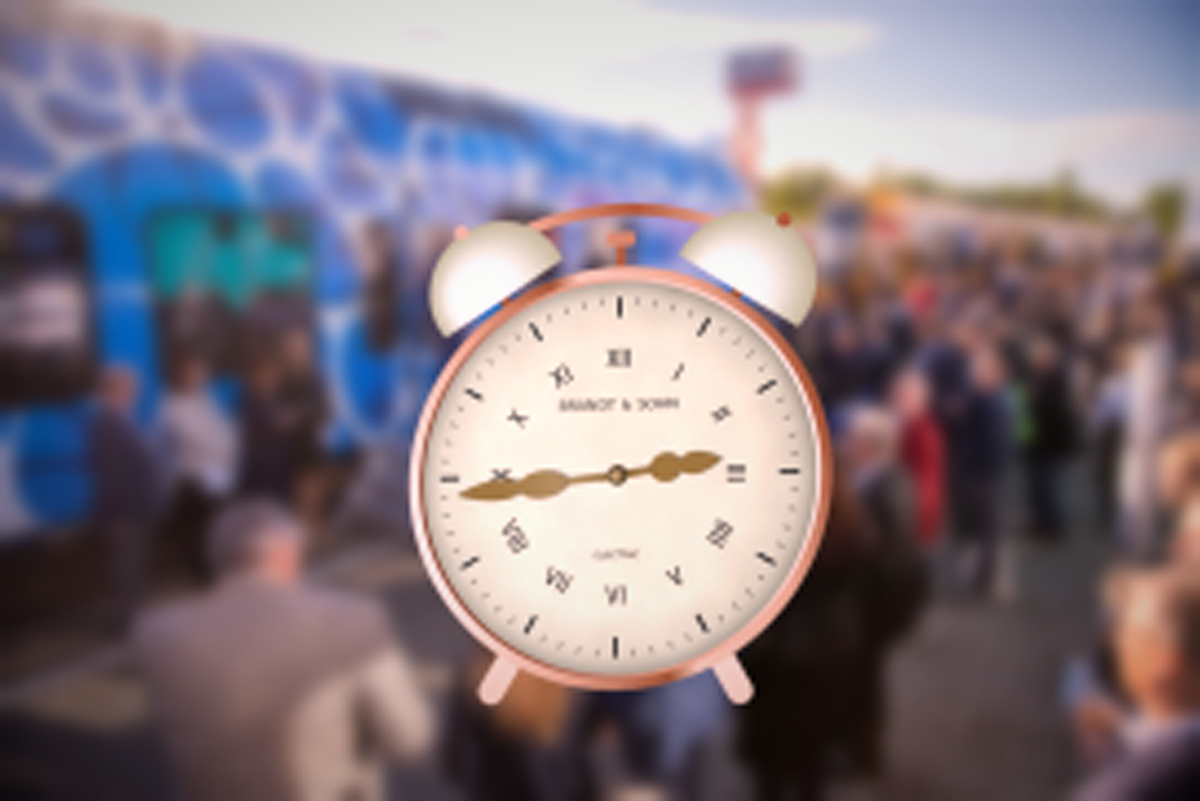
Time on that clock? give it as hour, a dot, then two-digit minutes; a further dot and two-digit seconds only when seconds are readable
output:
2.44
